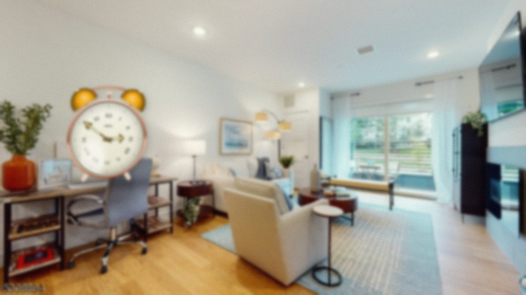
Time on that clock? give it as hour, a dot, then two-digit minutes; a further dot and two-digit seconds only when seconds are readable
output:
2.51
